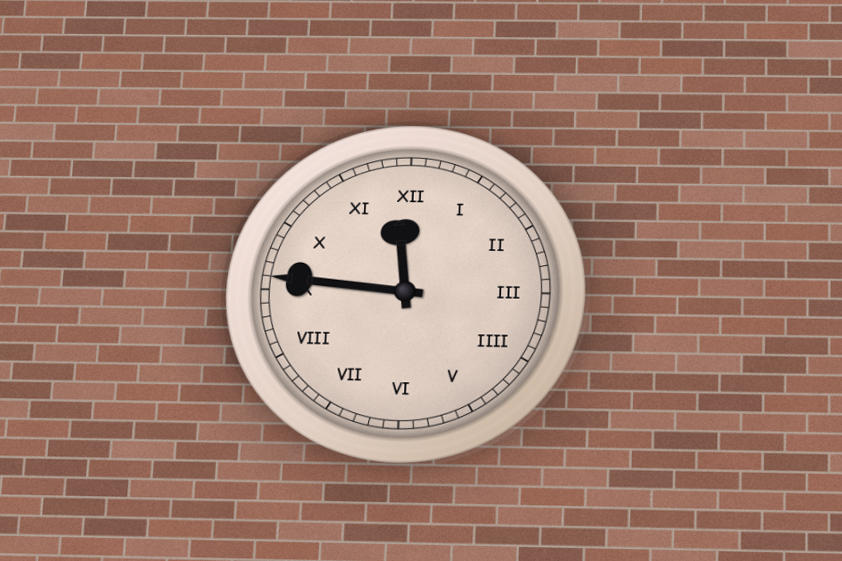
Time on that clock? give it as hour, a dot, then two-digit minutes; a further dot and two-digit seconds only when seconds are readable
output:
11.46
